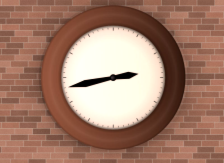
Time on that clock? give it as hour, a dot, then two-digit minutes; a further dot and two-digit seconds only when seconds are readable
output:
2.43
